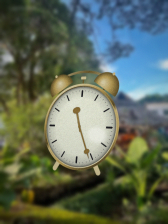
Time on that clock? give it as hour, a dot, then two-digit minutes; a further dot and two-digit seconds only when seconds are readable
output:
11.26
